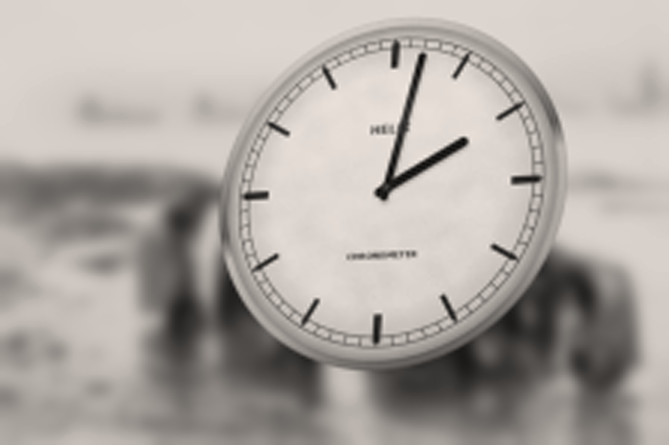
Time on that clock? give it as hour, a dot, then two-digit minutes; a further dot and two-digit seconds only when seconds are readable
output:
2.02
